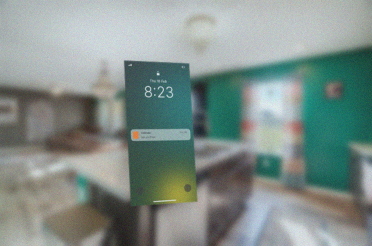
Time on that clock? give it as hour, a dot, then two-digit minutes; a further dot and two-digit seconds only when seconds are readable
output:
8.23
